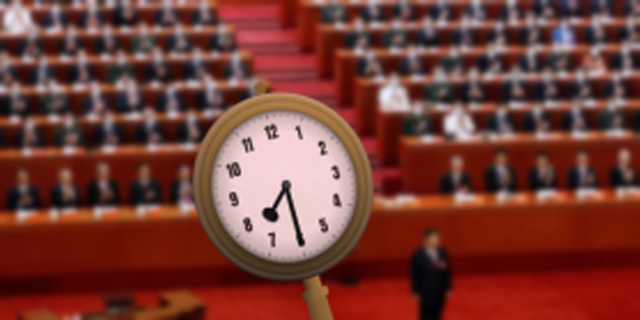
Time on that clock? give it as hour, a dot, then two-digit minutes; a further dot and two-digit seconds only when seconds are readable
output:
7.30
